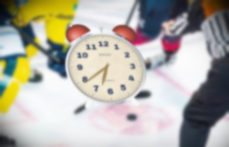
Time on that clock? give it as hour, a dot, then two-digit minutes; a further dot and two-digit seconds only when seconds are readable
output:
6.39
